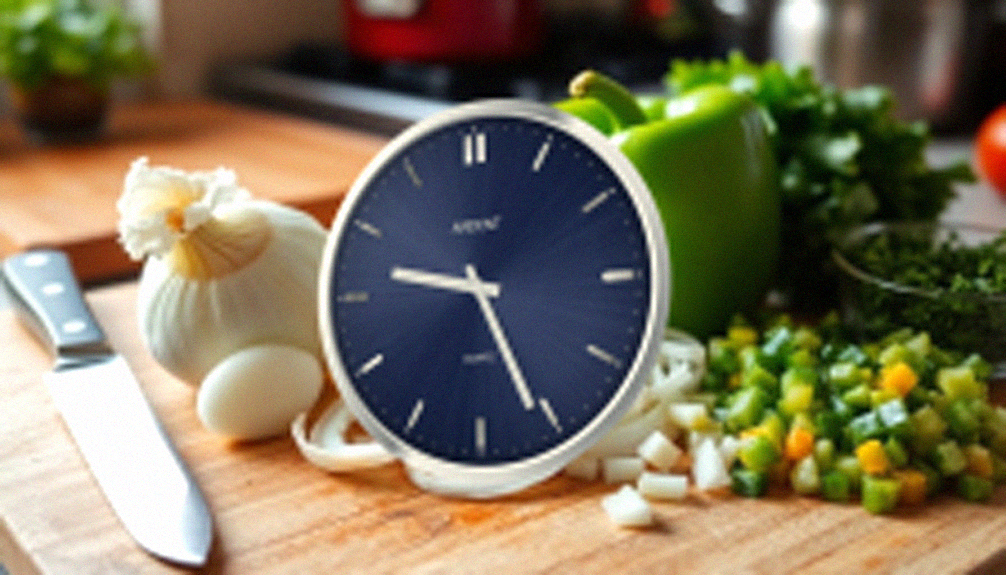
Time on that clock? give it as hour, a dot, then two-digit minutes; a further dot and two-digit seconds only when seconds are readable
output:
9.26
